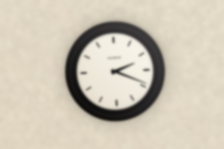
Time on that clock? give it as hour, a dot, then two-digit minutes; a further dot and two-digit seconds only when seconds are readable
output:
2.19
